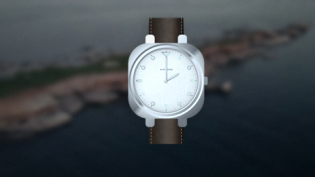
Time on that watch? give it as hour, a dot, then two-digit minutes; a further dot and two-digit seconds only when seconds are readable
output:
2.00
